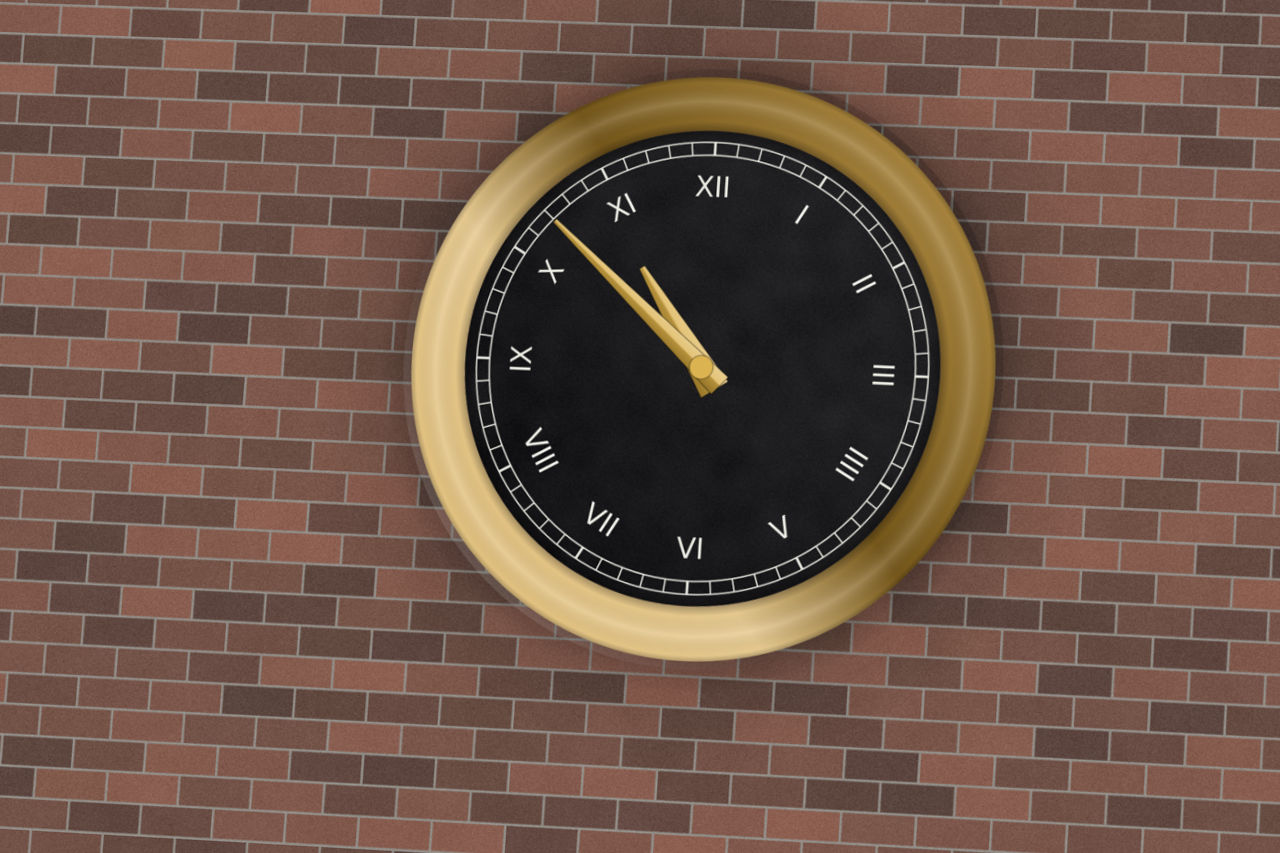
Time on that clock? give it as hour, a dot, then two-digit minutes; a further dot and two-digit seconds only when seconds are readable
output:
10.52
